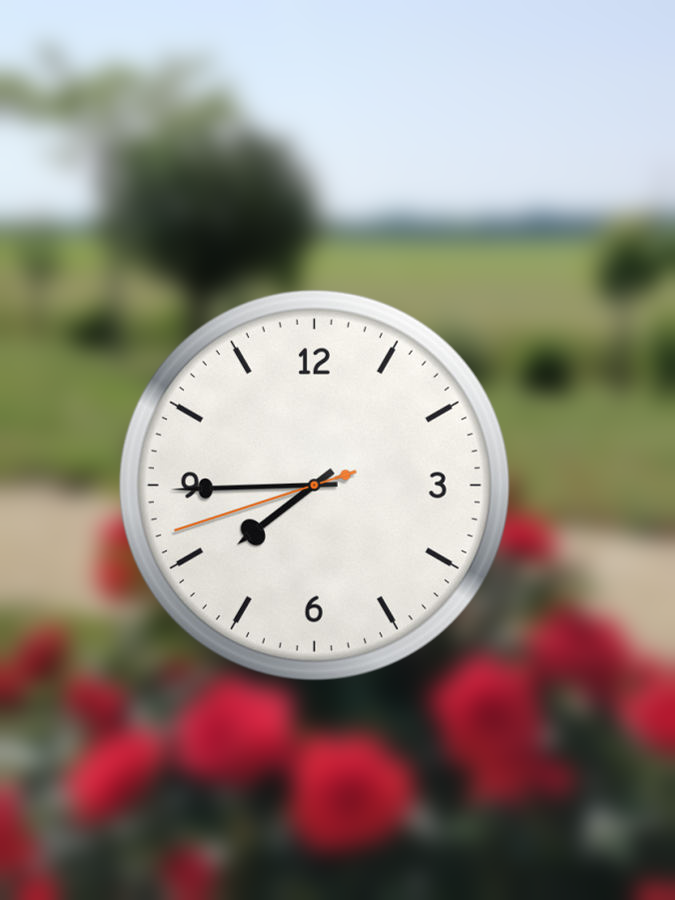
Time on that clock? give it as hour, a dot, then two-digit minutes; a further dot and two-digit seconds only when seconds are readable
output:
7.44.42
